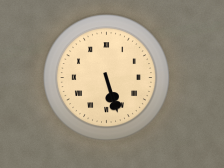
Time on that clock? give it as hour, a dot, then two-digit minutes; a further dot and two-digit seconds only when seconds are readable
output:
5.27
